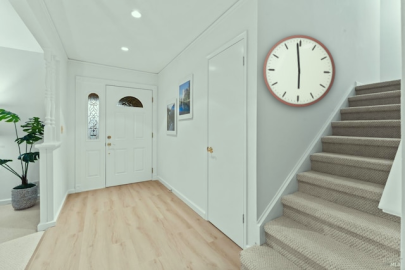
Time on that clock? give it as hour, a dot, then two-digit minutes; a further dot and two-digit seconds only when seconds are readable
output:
5.59
